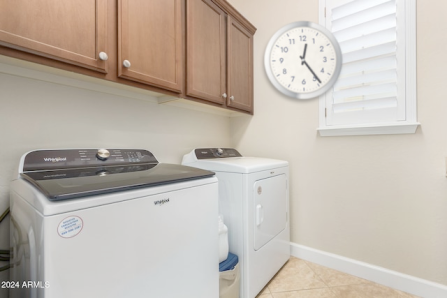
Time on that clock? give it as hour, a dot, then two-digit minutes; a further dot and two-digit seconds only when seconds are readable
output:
12.24
